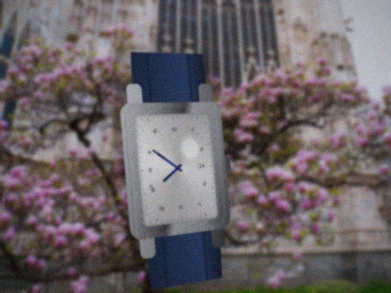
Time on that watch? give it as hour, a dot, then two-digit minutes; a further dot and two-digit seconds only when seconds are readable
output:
7.51
